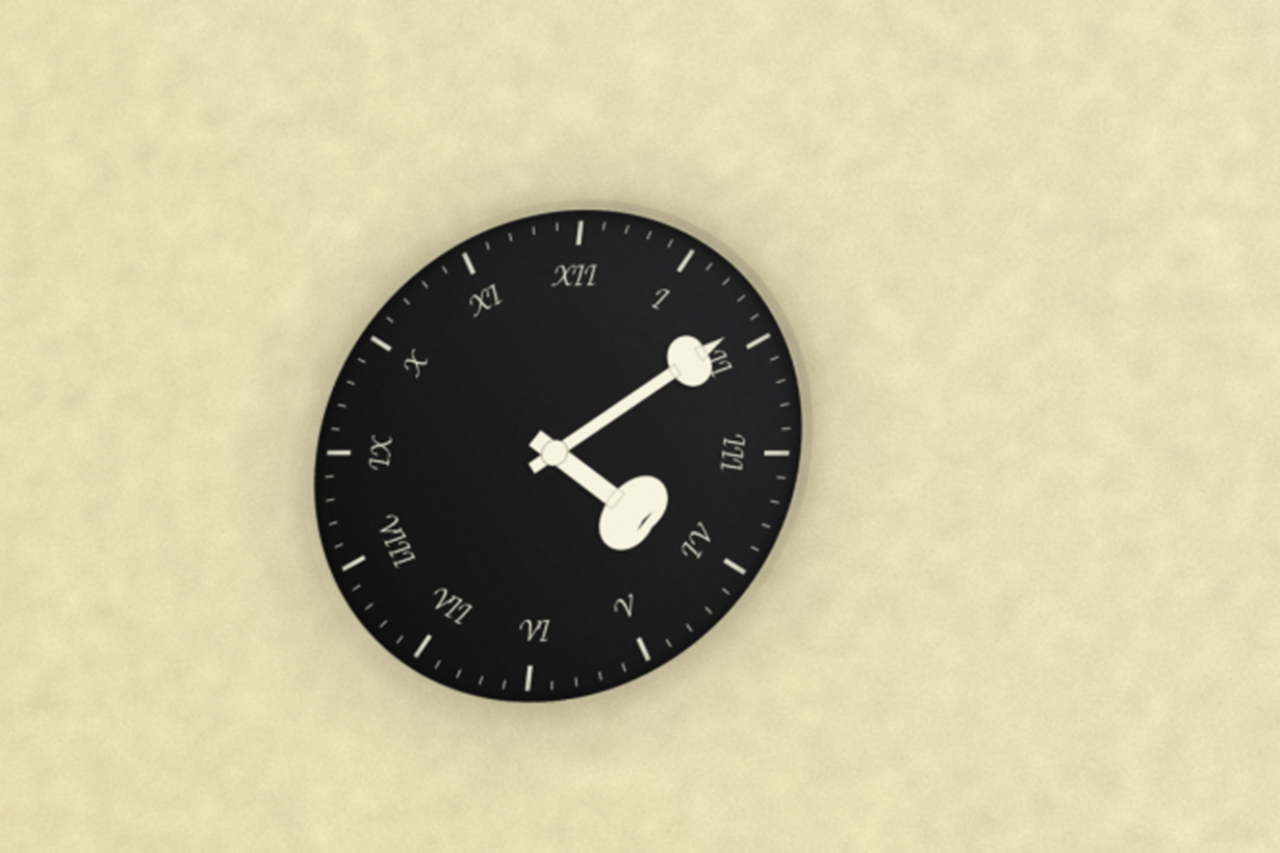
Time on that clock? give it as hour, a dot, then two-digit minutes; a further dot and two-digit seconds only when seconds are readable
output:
4.09
